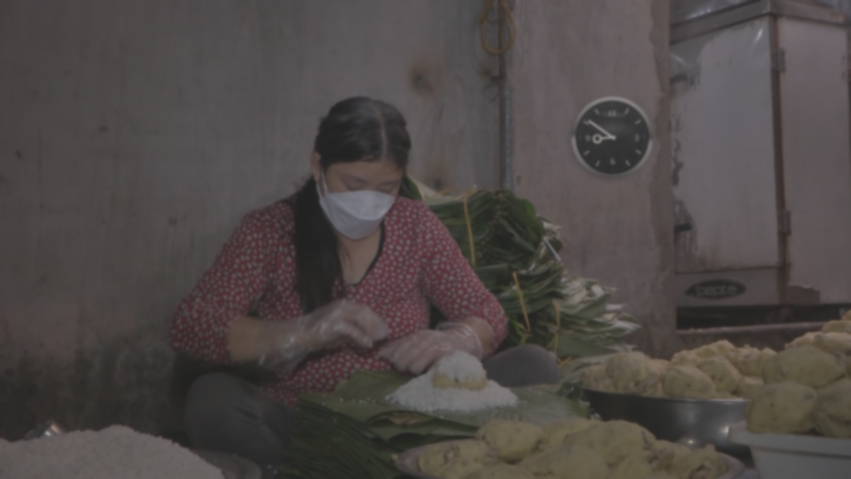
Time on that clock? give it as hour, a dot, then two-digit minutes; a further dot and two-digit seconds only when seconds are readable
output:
8.51
